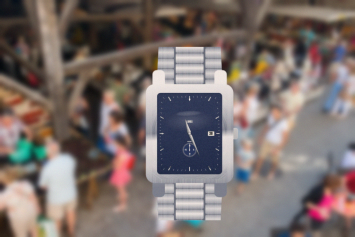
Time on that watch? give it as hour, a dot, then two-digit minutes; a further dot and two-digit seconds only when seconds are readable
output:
11.26
